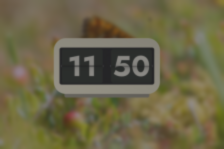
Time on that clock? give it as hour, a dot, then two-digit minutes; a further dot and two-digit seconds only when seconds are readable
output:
11.50
